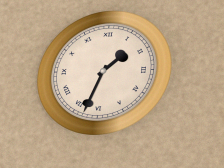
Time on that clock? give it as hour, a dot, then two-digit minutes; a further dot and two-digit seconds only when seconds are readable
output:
1.33
